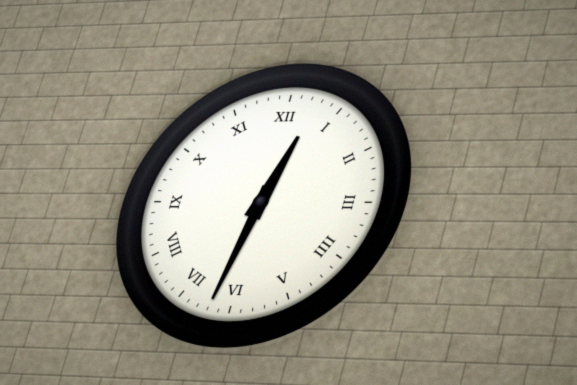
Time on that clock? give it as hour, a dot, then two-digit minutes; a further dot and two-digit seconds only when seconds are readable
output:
12.32
